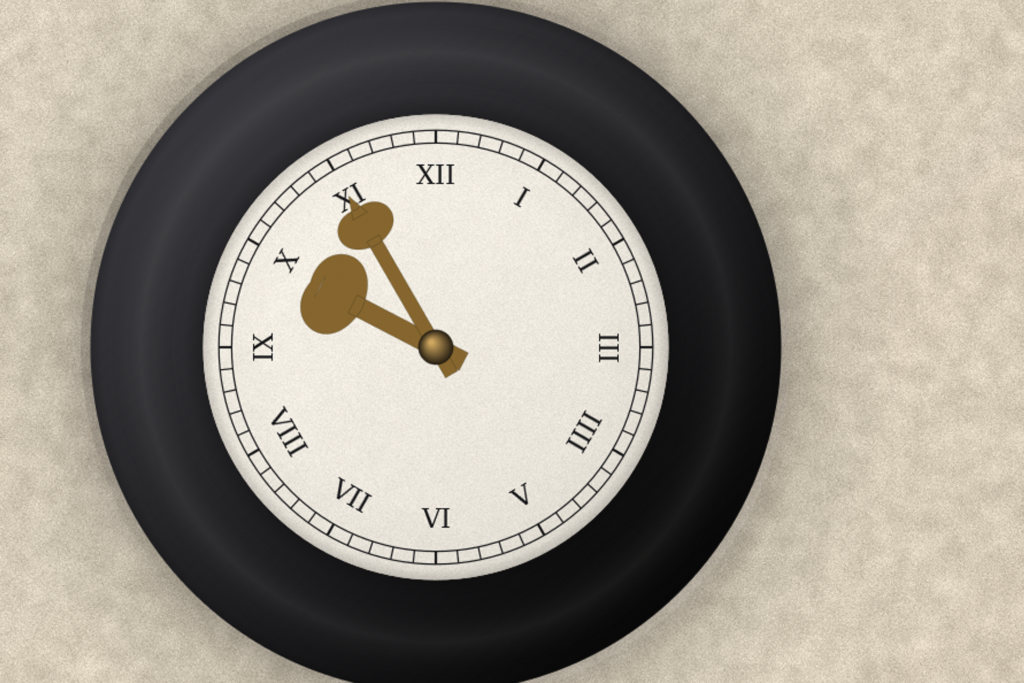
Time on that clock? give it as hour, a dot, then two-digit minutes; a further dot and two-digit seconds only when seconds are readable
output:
9.55
